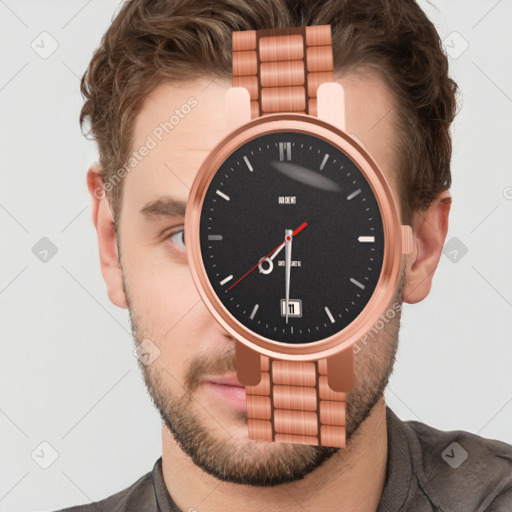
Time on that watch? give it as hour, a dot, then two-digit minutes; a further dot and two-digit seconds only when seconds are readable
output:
7.30.39
